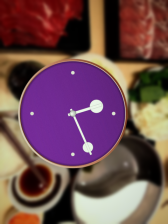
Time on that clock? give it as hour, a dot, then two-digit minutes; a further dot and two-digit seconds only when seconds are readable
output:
2.26
